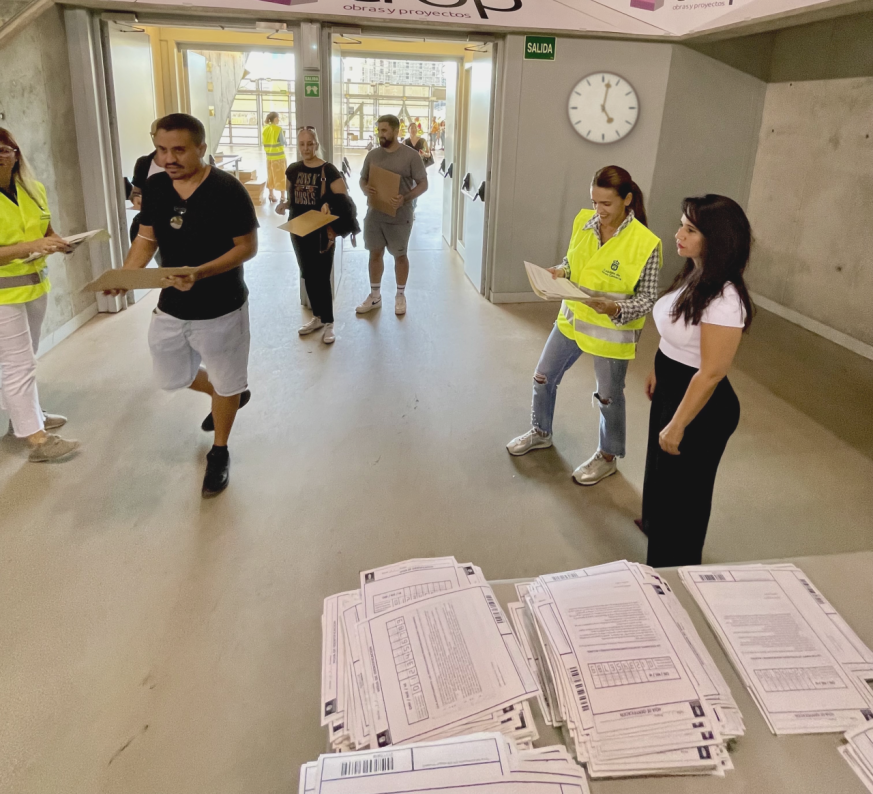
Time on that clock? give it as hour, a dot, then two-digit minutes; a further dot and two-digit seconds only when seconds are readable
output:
5.02
